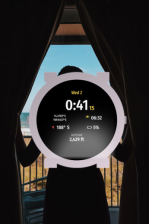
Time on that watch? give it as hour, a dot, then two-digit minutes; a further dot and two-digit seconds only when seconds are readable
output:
0.41
